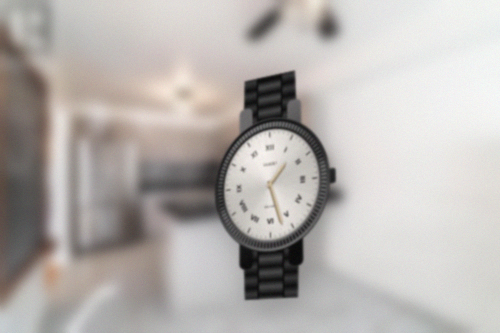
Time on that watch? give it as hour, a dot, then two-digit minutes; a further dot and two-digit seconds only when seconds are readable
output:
1.27
